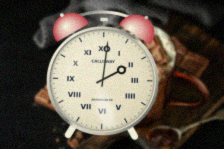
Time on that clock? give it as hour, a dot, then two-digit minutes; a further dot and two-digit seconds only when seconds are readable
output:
2.01
